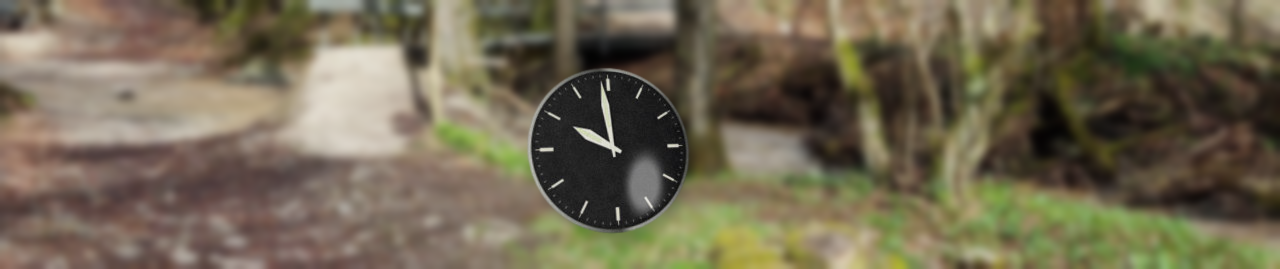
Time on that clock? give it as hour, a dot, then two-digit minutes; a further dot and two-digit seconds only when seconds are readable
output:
9.59
